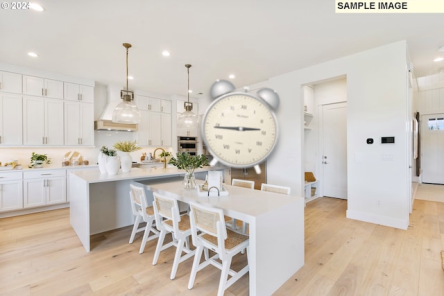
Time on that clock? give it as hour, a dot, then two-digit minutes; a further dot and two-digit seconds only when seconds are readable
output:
2.44
